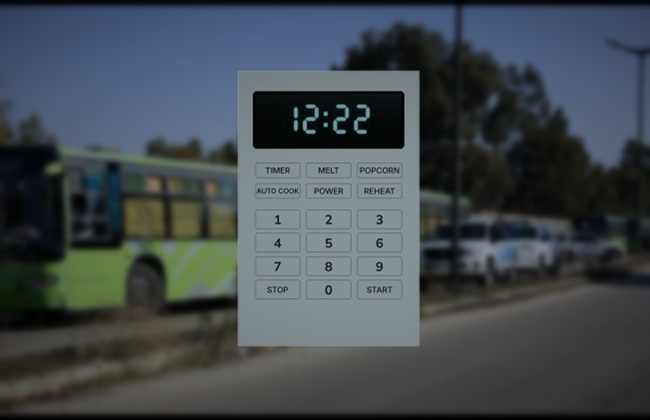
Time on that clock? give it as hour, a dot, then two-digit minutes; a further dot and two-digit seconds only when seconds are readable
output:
12.22
